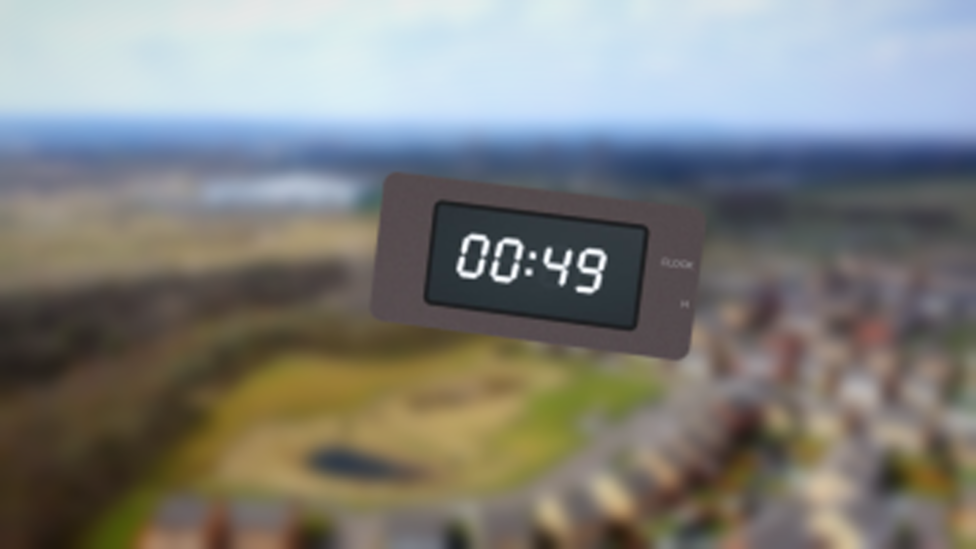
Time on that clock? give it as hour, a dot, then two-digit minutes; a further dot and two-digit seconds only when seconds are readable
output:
0.49
